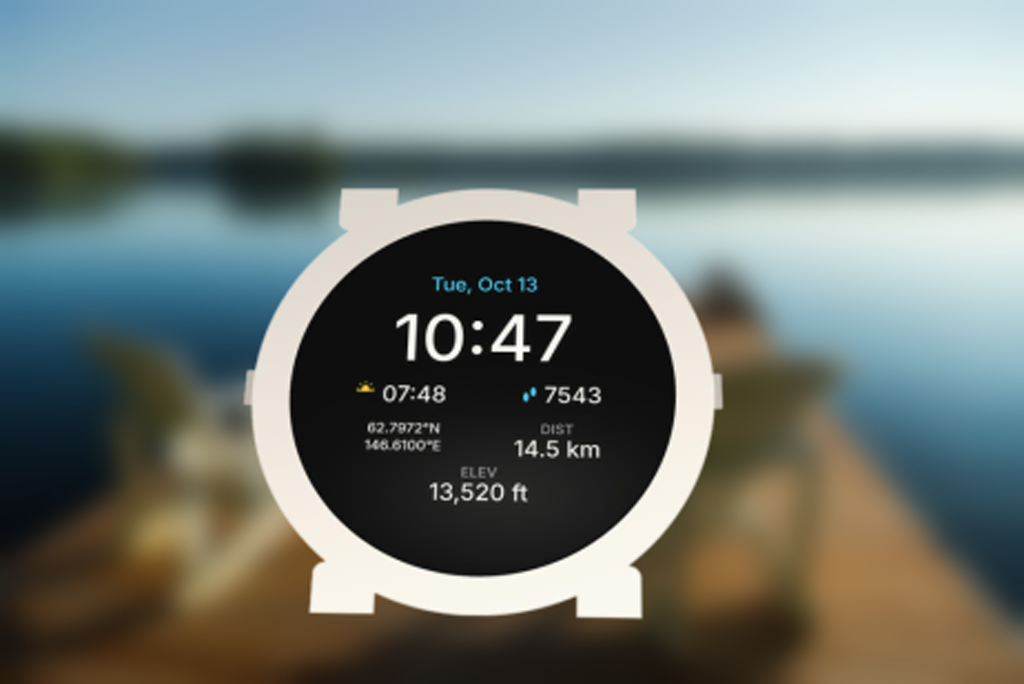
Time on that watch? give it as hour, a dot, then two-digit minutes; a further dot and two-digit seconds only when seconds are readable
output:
10.47
